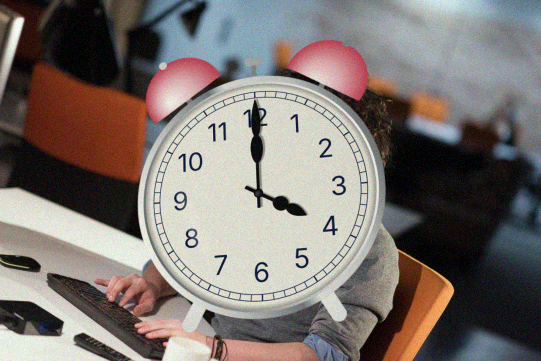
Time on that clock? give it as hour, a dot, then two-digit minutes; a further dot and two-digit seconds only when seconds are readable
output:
4.00
